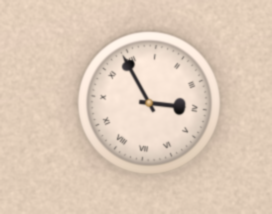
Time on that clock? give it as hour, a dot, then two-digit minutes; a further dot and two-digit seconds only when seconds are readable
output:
3.59
